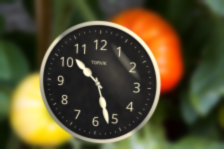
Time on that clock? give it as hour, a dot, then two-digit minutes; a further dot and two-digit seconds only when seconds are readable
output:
10.27
